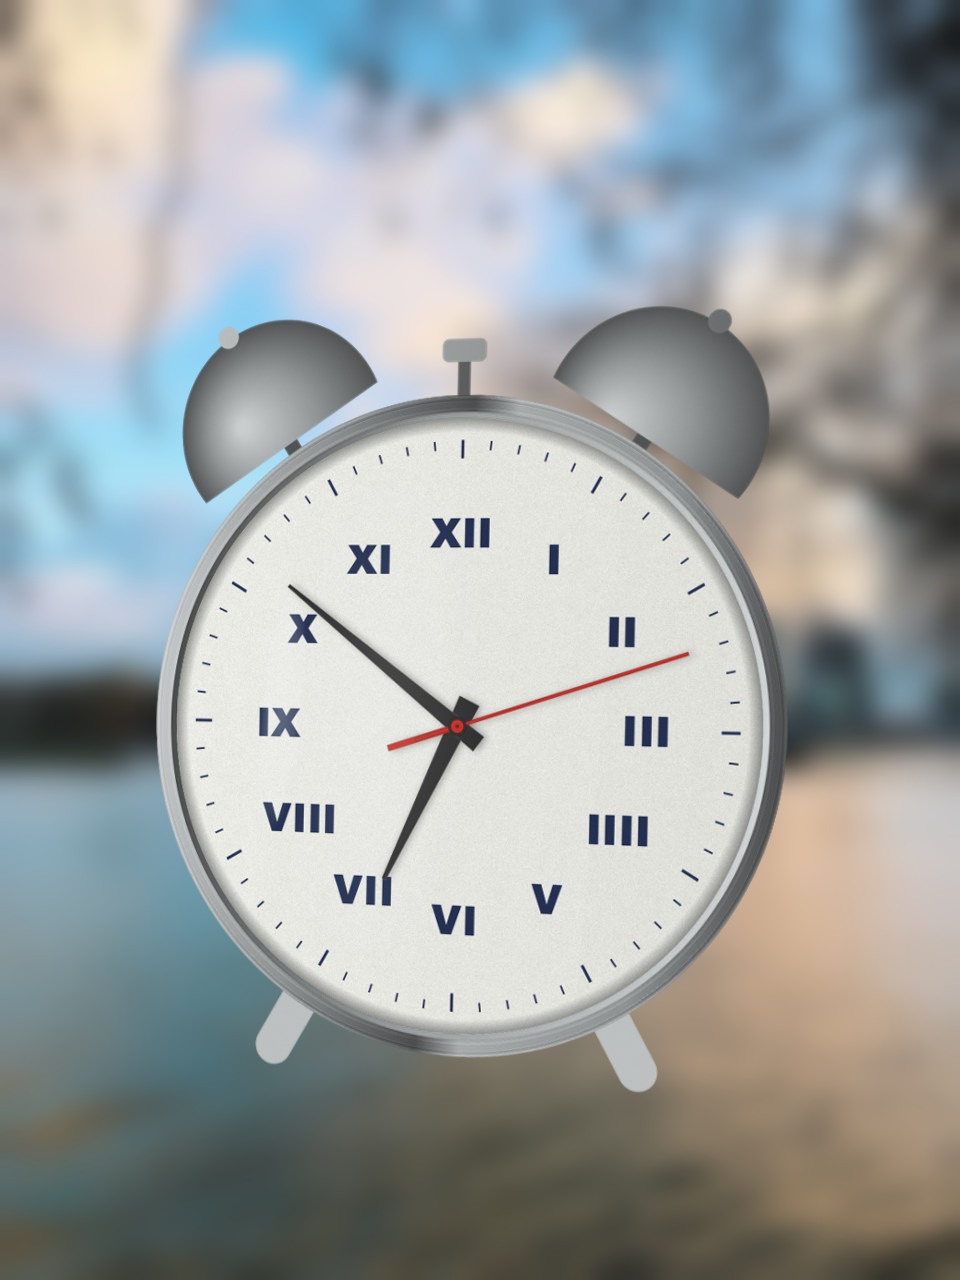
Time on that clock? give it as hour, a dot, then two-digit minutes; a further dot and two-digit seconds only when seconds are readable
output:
6.51.12
